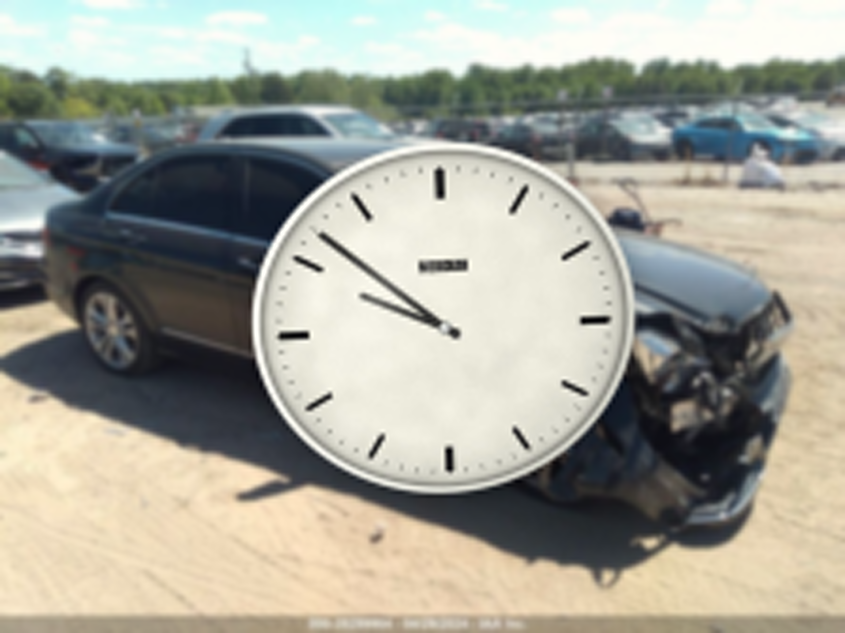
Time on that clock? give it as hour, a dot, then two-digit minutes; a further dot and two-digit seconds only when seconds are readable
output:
9.52
